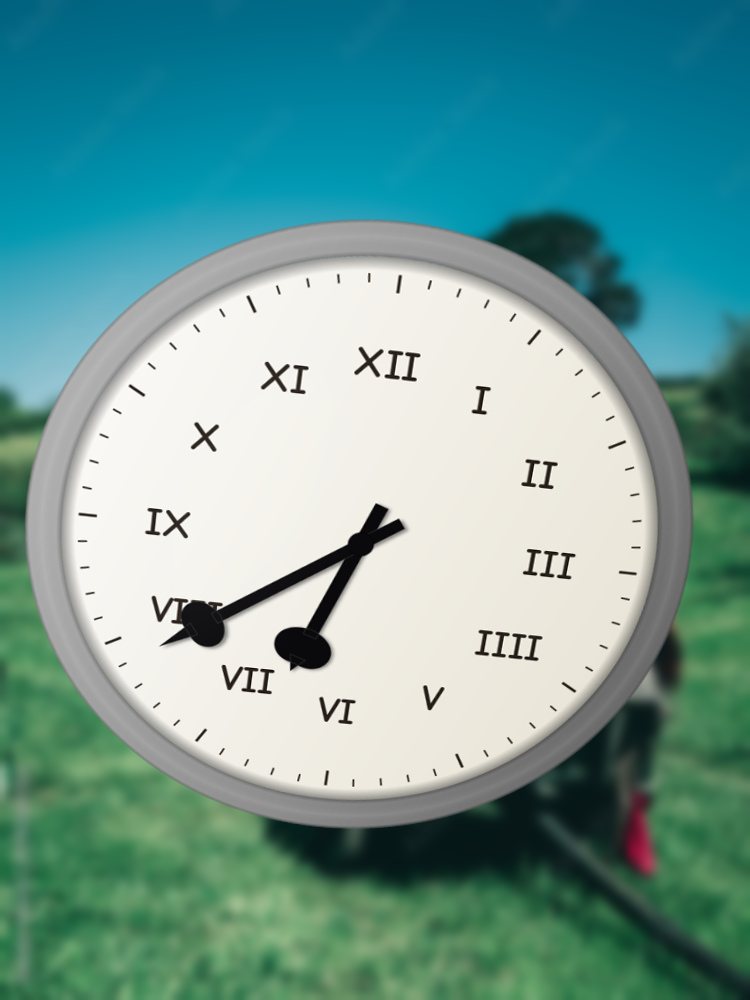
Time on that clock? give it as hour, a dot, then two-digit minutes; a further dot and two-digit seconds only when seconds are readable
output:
6.39
